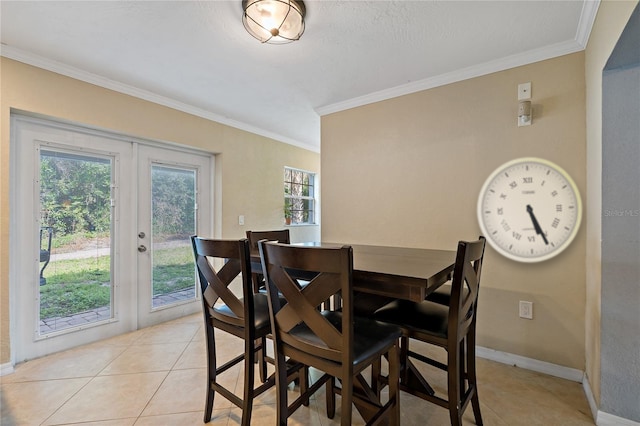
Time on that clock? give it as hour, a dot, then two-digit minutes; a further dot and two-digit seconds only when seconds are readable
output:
5.26
